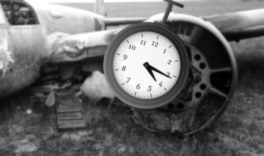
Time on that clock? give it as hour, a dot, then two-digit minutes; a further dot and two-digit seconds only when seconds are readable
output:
4.16
